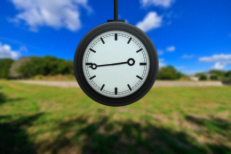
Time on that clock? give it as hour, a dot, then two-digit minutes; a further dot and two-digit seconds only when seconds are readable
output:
2.44
